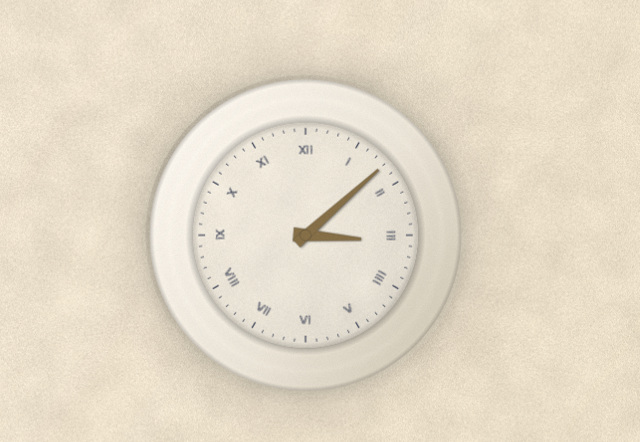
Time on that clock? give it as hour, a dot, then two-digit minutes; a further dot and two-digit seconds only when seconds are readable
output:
3.08
